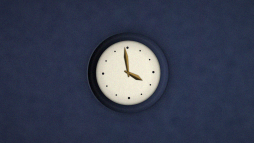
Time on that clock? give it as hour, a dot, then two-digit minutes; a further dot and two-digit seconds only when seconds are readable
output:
3.59
